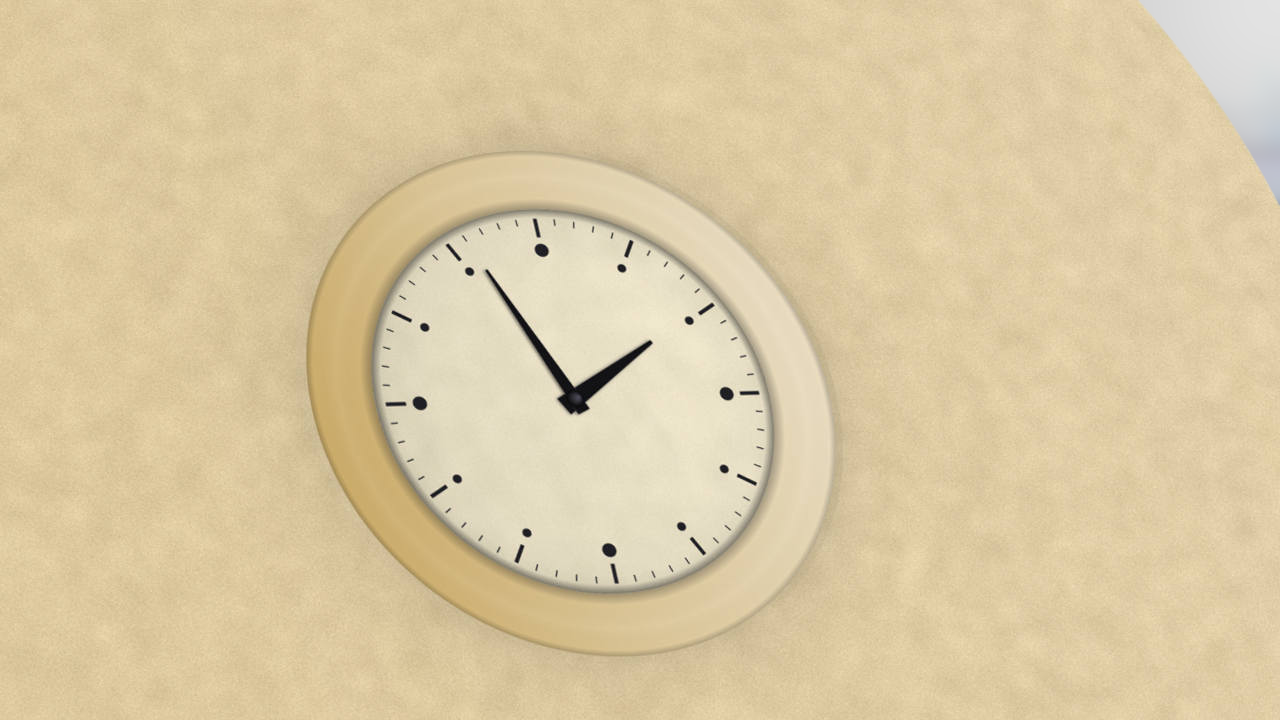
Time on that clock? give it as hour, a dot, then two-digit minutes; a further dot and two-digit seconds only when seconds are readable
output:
1.56
